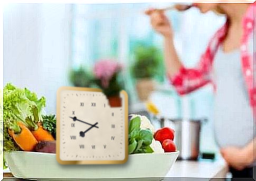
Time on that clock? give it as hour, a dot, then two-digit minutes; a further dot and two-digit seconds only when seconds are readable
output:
7.48
